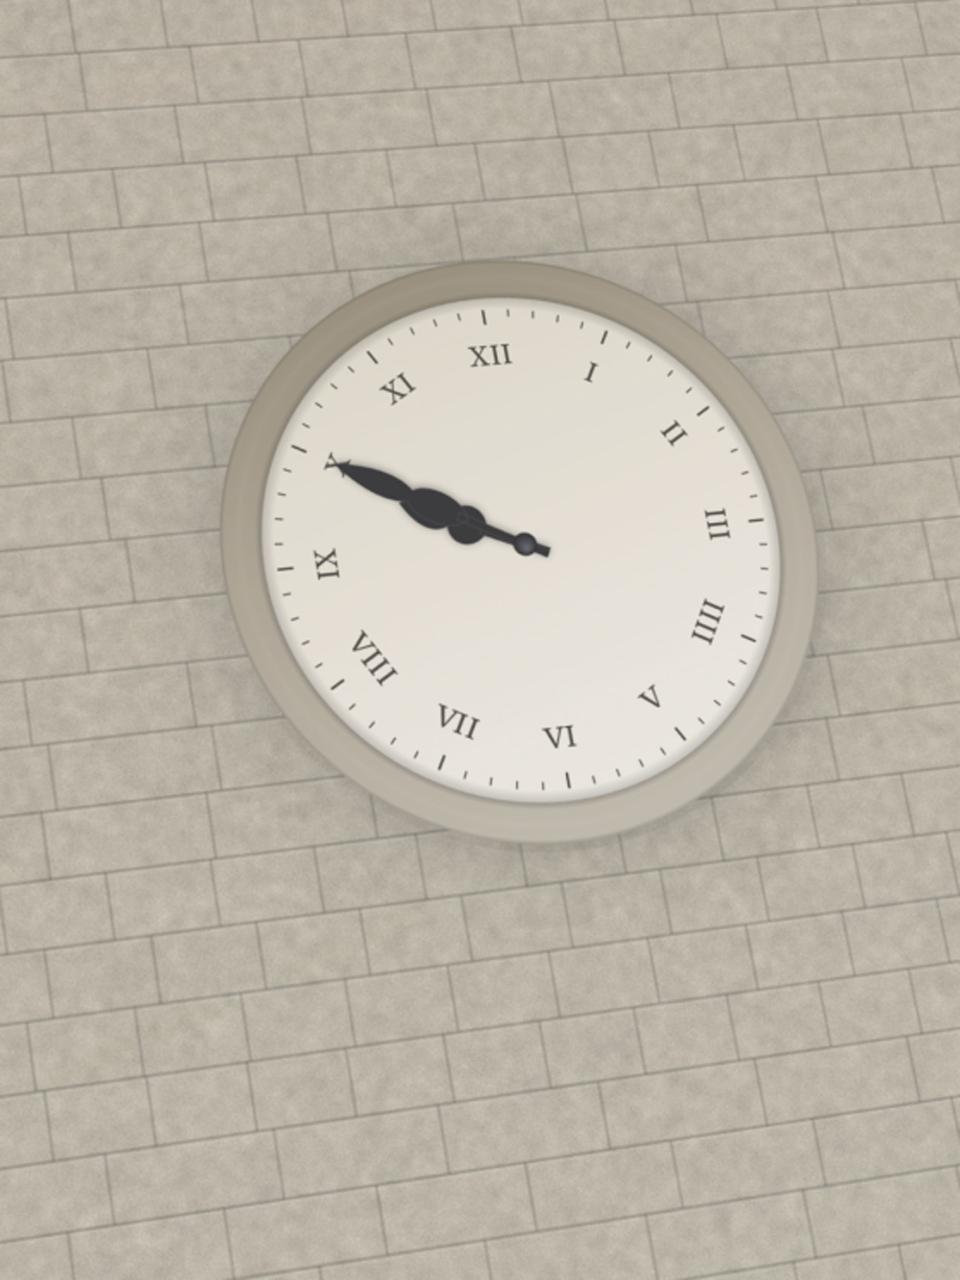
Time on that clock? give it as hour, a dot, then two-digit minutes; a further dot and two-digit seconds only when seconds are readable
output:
9.50
